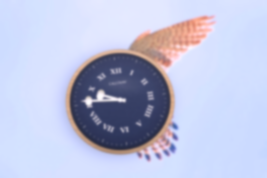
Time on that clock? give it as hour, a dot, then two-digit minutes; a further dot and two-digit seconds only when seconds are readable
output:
9.46
